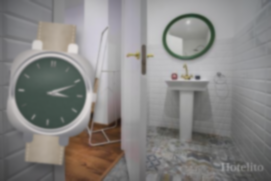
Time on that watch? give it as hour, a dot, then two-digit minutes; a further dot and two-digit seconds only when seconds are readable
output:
3.11
